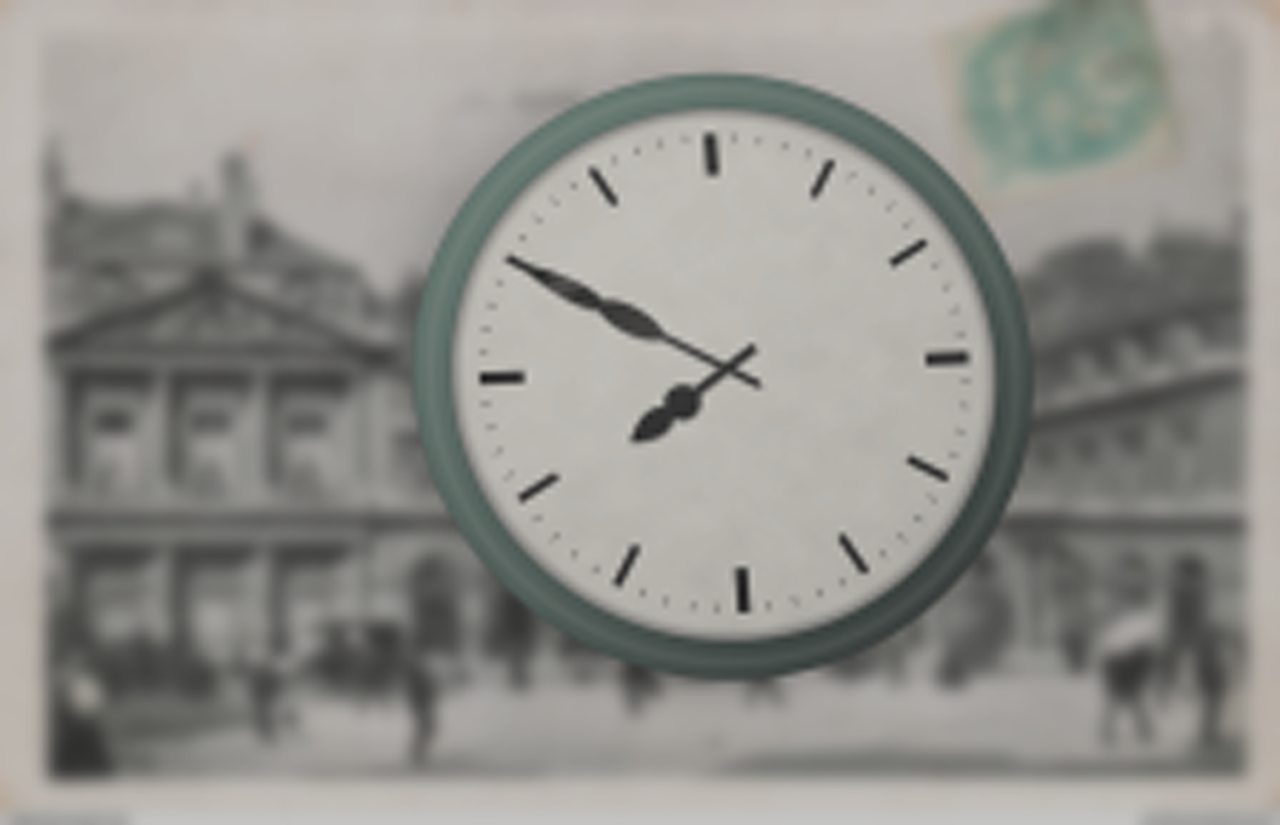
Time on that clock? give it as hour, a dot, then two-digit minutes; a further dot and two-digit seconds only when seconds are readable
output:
7.50
